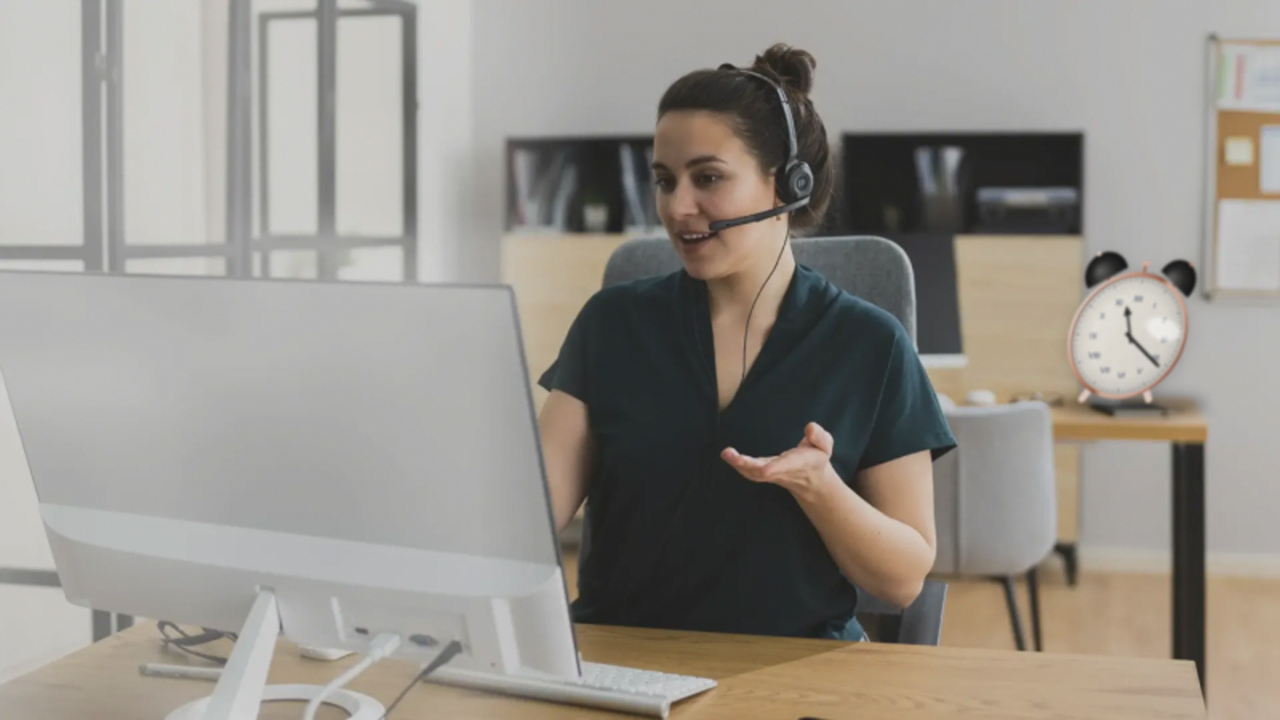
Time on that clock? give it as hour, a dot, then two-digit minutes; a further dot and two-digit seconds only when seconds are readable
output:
11.21
